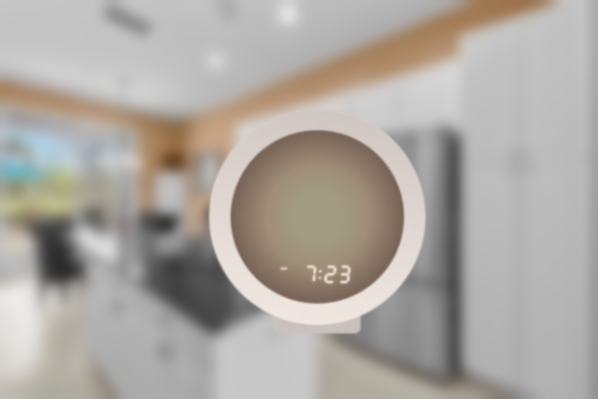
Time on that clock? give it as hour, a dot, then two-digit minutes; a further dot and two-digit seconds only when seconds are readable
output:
7.23
